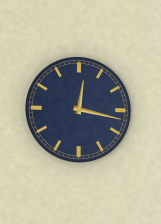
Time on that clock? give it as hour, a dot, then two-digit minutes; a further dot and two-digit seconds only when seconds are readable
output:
12.17
